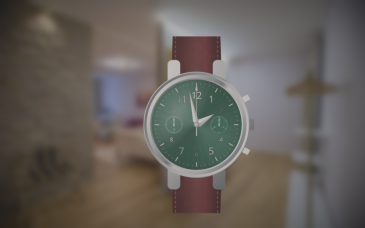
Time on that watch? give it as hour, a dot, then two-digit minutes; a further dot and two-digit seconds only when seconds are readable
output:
1.58
